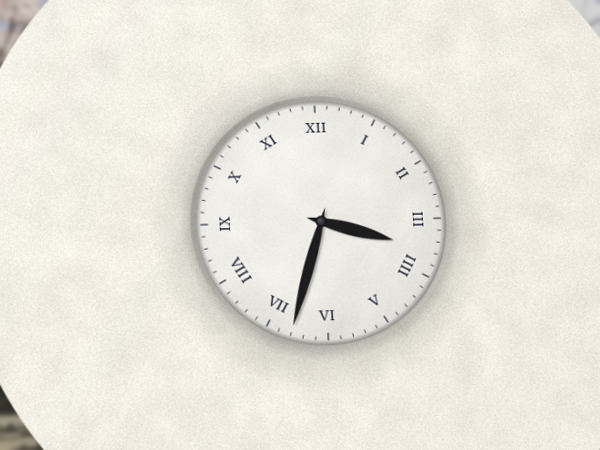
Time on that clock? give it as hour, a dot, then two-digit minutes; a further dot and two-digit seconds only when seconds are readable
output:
3.33
